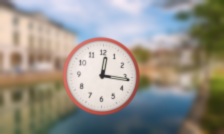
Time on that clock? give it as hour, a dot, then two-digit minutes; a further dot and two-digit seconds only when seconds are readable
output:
12.16
